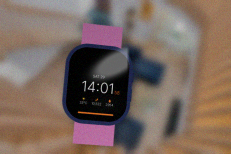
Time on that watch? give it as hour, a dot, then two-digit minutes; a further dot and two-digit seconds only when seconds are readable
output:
14.01
